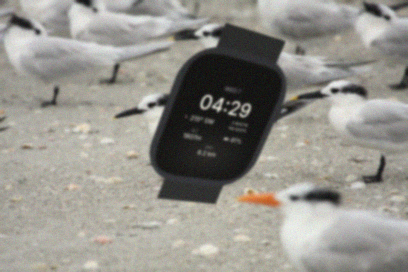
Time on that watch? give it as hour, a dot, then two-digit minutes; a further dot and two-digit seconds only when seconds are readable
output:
4.29
